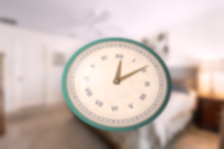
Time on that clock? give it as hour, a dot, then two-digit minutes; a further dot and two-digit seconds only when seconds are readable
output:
12.09
